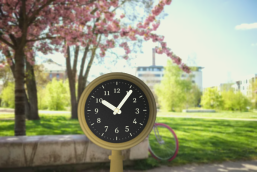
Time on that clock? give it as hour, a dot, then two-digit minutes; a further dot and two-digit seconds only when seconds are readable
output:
10.06
